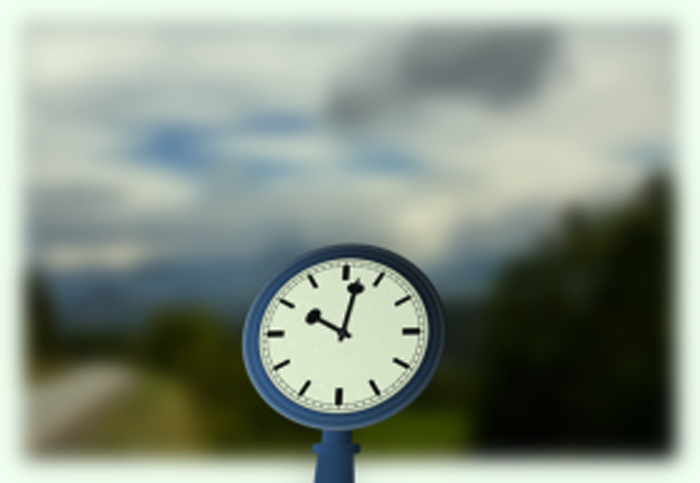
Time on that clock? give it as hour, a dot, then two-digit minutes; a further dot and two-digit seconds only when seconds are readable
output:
10.02
